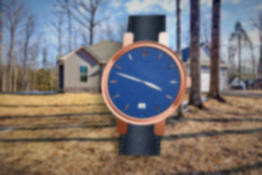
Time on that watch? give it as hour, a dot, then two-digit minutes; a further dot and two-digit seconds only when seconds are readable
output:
3.48
